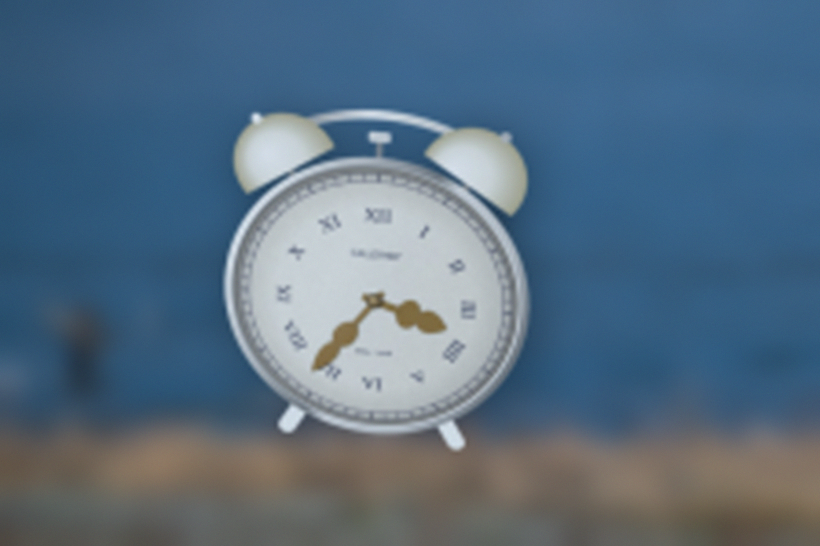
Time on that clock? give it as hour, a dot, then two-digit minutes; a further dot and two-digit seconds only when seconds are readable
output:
3.36
